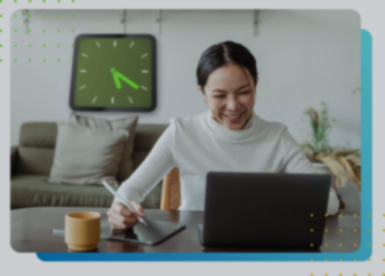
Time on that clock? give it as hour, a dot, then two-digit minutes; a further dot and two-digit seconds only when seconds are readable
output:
5.21
